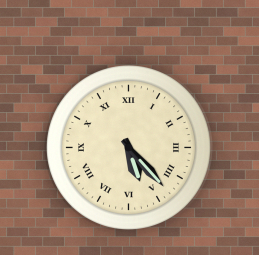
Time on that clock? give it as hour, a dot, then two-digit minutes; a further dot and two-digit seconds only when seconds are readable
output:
5.23
